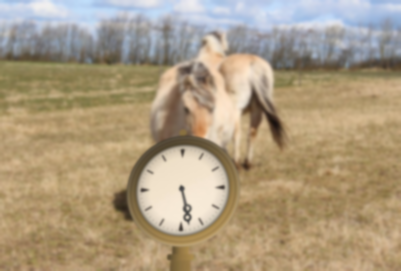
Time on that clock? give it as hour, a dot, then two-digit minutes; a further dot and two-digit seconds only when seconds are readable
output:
5.28
